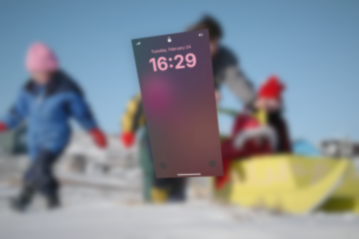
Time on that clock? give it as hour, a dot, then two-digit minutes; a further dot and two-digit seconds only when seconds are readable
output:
16.29
